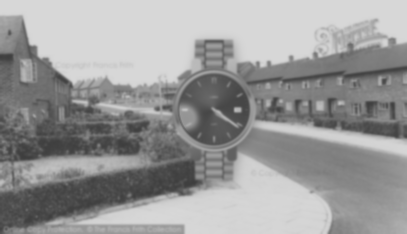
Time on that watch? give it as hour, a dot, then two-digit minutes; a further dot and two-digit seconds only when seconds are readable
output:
4.21
